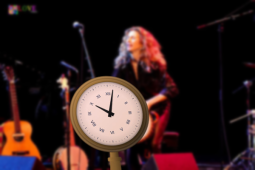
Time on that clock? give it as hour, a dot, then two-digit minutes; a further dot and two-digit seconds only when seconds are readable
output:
10.02
